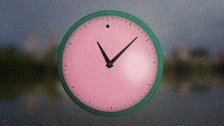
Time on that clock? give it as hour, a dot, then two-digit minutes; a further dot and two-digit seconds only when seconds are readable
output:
11.08
